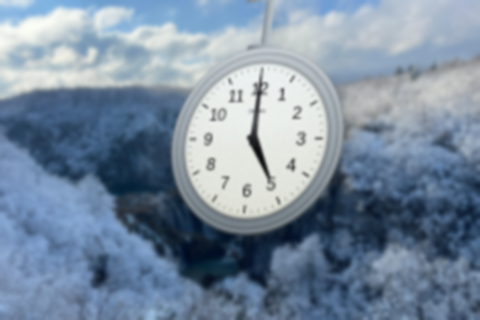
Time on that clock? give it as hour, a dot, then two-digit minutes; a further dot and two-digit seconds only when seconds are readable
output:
5.00
